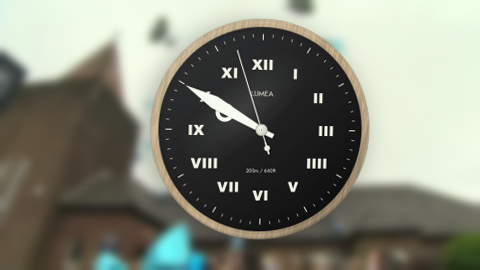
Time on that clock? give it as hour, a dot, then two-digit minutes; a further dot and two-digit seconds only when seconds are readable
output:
9.49.57
